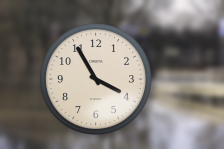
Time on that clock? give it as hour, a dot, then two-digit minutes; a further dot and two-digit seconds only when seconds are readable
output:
3.55
